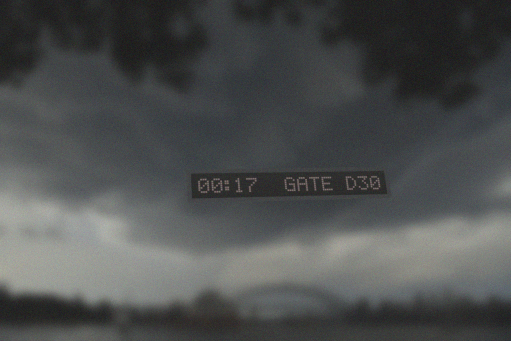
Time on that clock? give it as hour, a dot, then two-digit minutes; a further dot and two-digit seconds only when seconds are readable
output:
0.17
